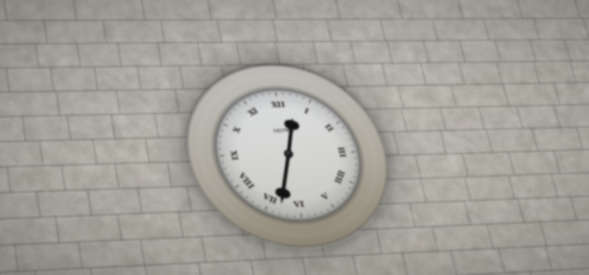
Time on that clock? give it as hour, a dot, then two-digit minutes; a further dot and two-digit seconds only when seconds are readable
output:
12.33
